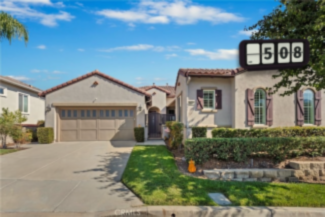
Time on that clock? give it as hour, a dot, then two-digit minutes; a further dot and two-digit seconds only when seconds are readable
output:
5.08
